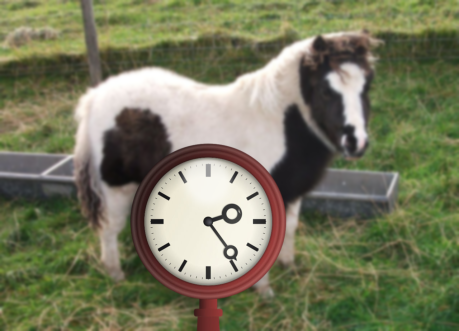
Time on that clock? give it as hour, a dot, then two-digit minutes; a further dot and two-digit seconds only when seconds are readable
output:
2.24
